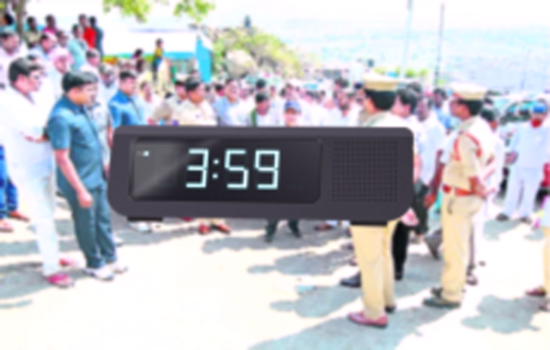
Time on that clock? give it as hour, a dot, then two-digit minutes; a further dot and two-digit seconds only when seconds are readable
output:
3.59
